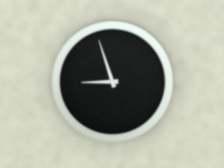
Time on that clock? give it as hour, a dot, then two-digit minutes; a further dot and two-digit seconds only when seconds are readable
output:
8.57
